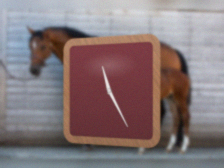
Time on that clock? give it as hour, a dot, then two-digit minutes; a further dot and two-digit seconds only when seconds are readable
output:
11.25
